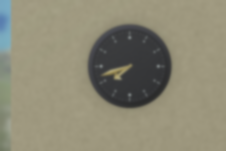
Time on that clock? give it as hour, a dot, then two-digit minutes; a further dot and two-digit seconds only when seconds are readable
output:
7.42
